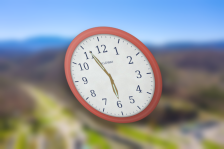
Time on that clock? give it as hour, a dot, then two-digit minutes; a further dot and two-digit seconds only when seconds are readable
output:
5.56
